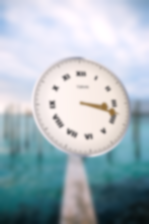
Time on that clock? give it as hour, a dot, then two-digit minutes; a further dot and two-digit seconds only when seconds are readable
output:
3.18
